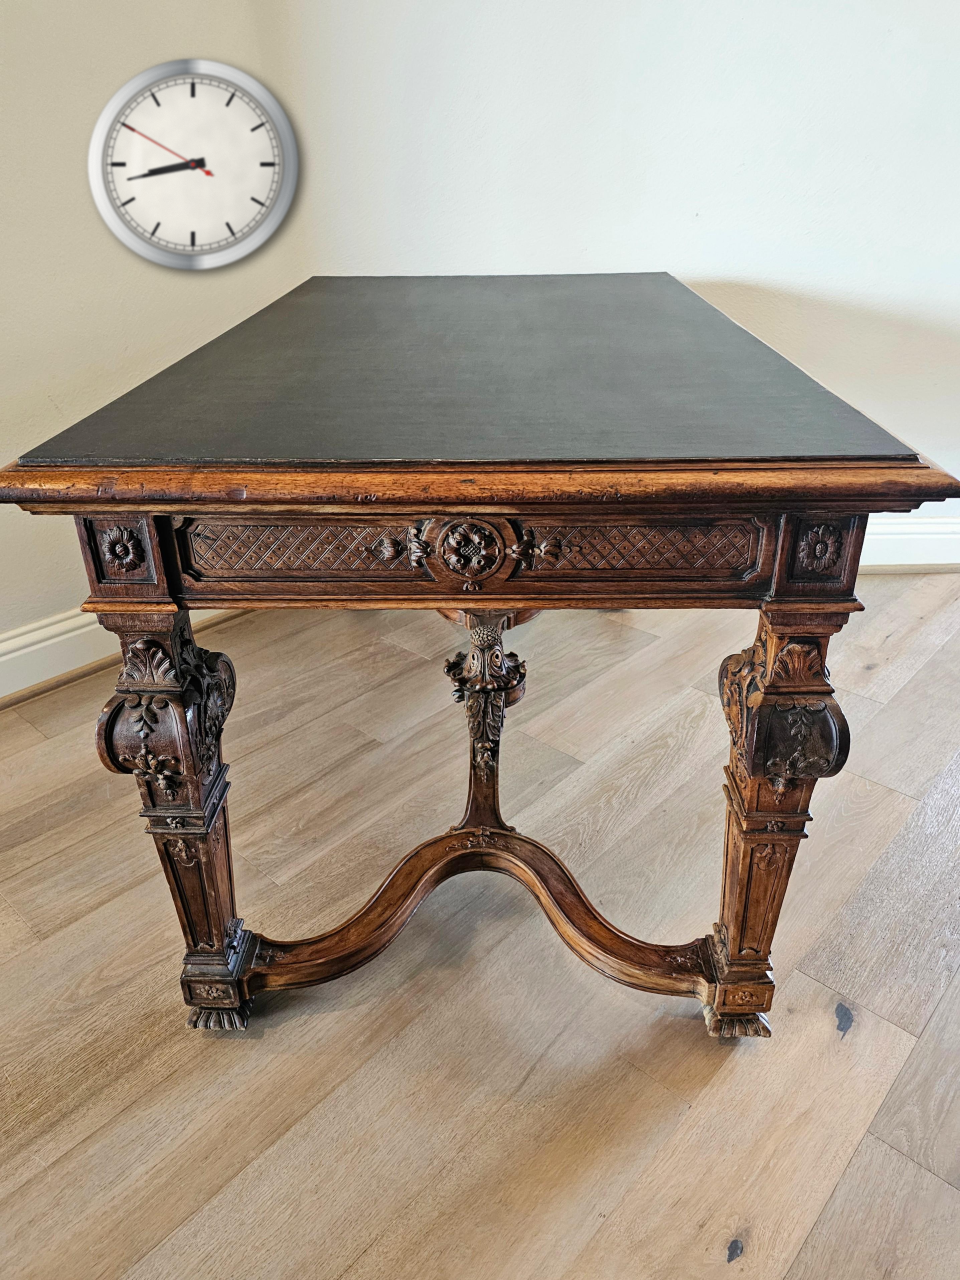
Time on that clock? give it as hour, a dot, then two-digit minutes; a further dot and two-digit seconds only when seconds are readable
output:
8.42.50
